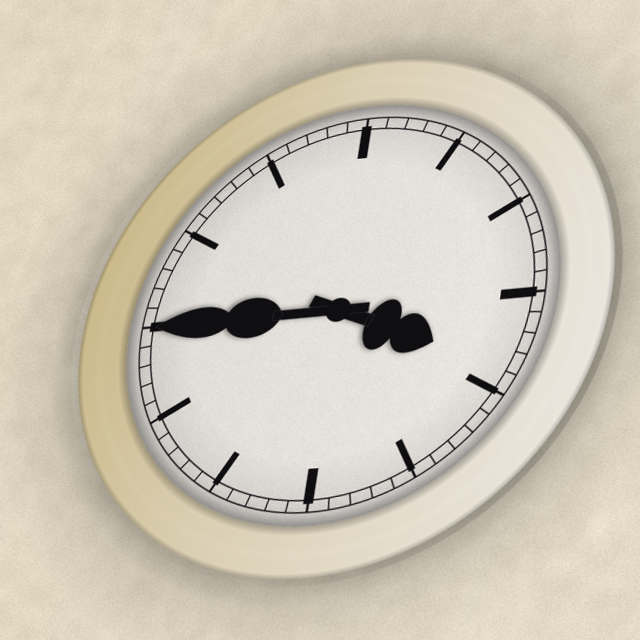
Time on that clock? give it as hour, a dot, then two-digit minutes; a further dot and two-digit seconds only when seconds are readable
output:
3.45
